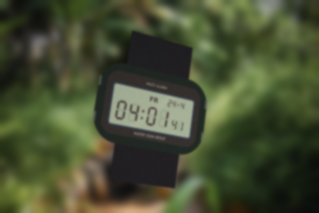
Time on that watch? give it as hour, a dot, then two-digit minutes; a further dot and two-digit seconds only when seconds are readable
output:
4.01
